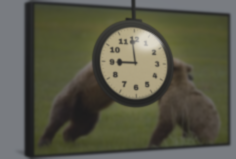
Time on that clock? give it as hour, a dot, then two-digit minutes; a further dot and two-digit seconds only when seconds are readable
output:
8.59
